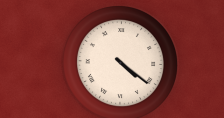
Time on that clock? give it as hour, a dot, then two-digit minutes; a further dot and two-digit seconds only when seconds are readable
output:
4.21
